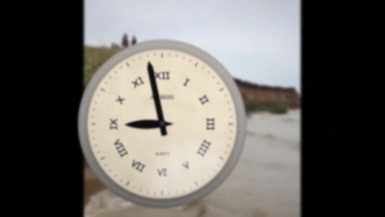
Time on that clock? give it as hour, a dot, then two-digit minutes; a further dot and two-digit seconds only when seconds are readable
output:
8.58
